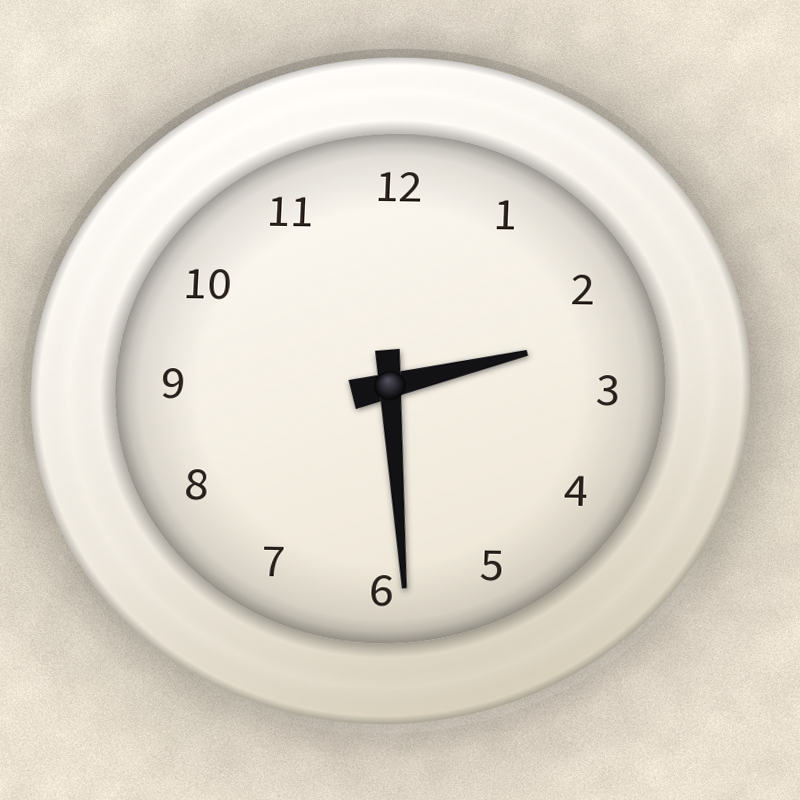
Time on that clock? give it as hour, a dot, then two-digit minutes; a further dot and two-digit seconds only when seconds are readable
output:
2.29
